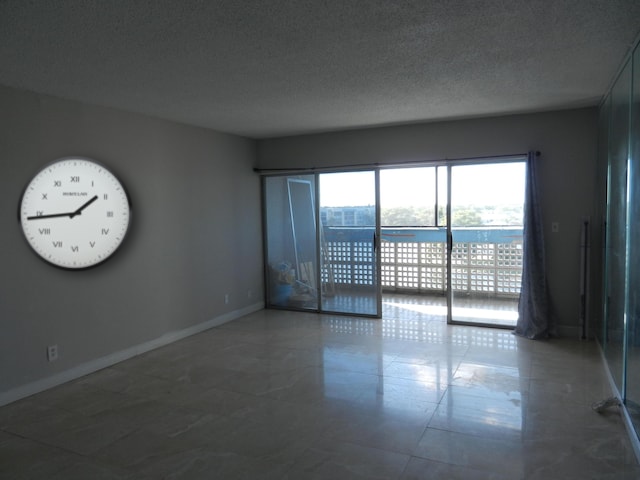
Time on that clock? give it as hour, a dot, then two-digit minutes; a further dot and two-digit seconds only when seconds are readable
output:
1.44
